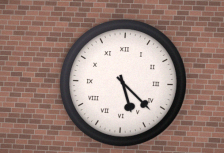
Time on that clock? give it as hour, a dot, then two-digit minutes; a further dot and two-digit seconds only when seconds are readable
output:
5.22
